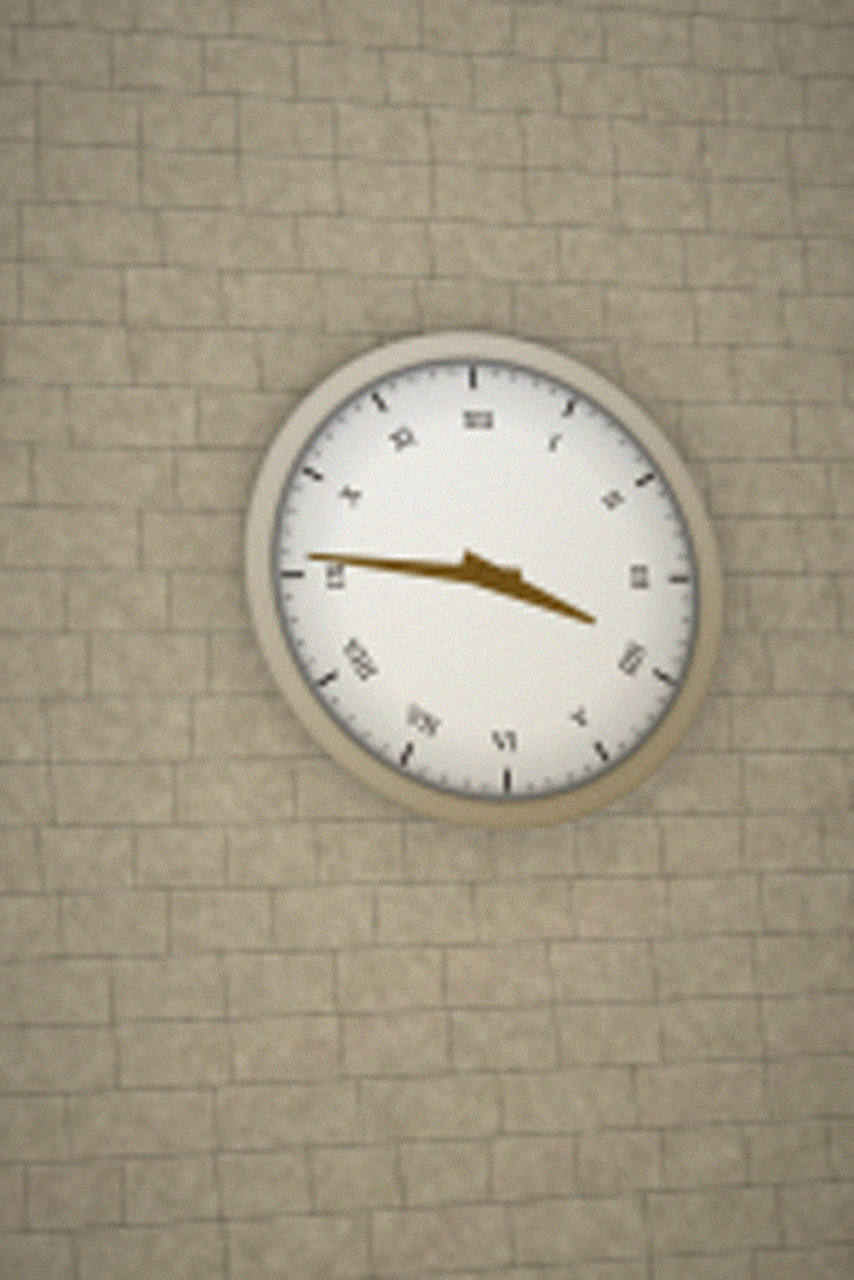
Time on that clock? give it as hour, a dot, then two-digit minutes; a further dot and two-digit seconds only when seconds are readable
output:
3.46
